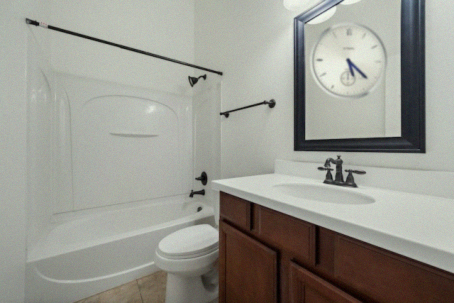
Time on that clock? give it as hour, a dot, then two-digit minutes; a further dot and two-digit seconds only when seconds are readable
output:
5.22
